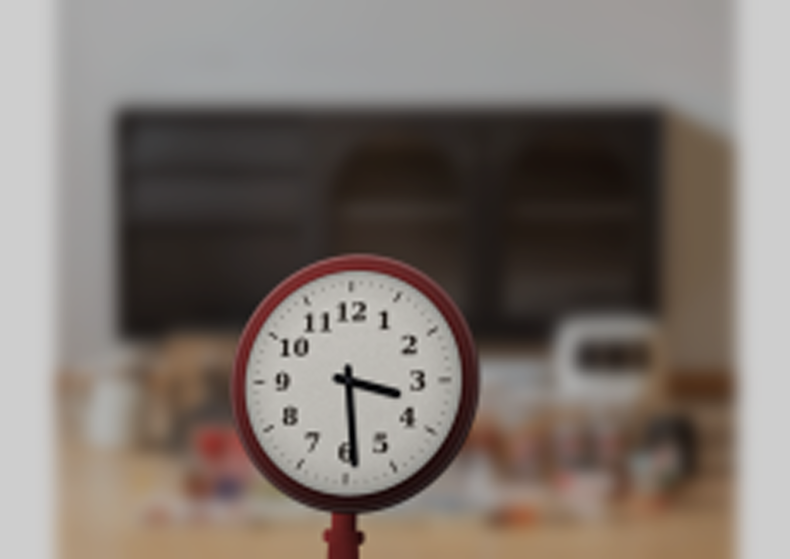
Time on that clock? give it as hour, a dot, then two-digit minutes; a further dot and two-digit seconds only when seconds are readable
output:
3.29
